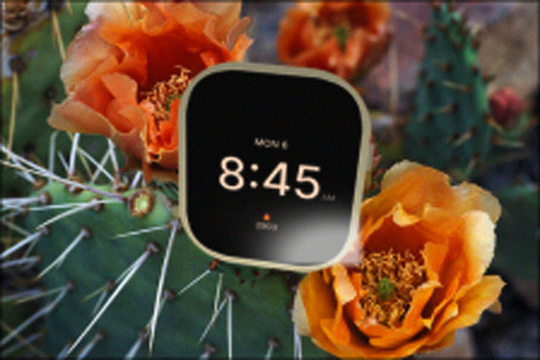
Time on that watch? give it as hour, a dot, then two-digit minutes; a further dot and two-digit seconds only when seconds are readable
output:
8.45
